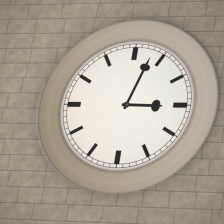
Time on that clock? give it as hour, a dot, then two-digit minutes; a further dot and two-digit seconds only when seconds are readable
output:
3.03
